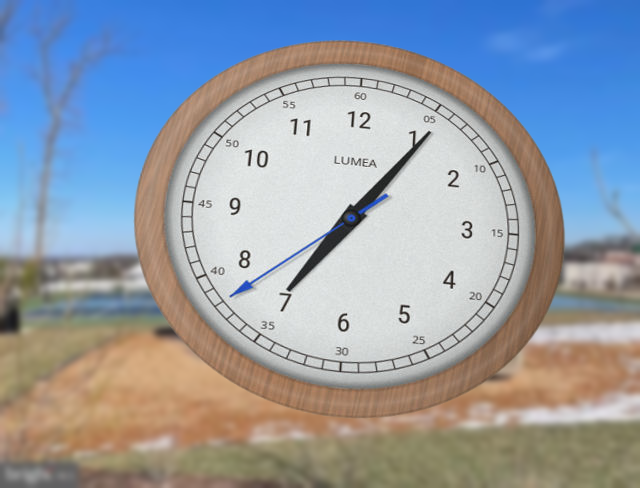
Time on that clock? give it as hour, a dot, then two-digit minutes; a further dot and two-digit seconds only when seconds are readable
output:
7.05.38
